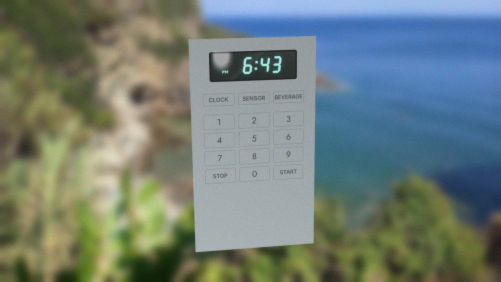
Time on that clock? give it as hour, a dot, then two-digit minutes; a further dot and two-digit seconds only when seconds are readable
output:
6.43
